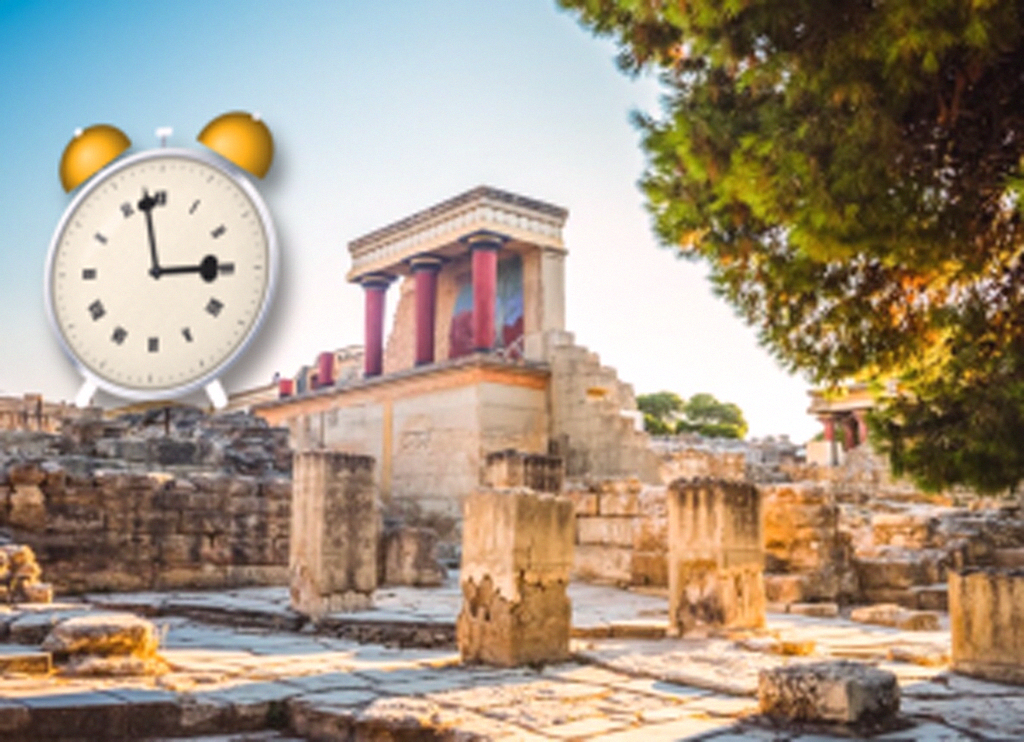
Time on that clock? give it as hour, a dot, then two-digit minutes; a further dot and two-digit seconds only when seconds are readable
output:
2.58
